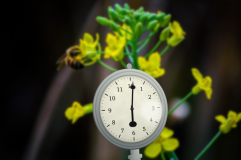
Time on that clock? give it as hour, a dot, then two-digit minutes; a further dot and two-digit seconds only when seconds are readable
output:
6.01
